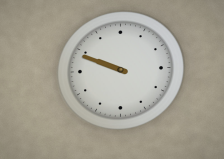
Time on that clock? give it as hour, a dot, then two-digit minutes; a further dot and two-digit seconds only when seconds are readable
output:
9.49
